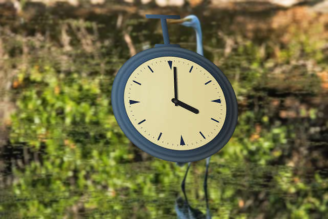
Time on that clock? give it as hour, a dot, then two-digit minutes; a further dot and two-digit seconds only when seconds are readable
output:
4.01
